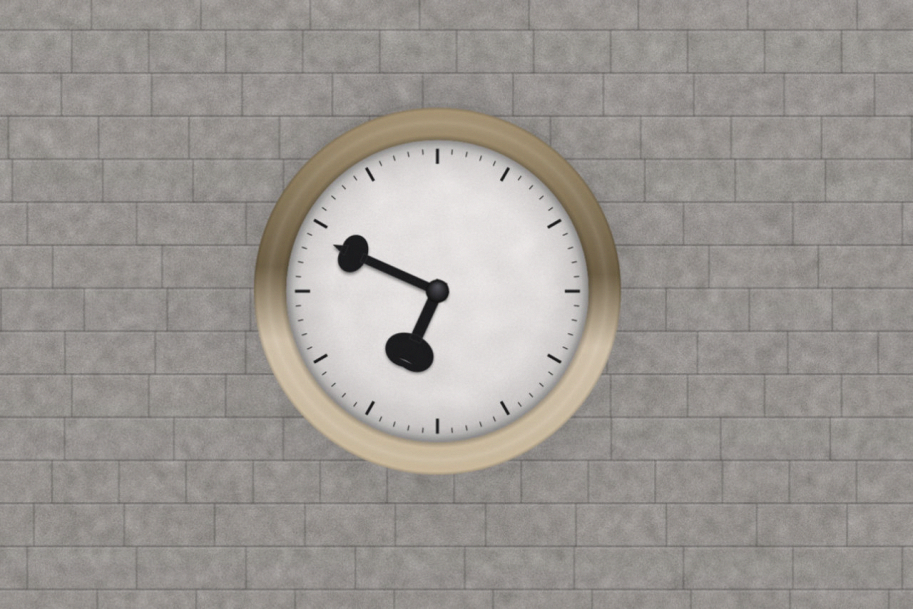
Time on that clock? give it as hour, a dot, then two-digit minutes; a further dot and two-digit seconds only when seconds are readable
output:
6.49
